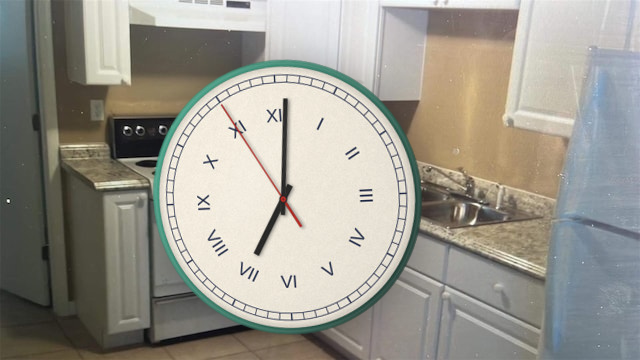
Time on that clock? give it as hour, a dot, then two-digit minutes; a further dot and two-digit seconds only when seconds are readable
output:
7.00.55
